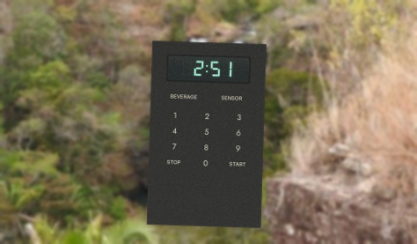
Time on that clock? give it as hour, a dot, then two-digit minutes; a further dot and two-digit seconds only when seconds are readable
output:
2.51
